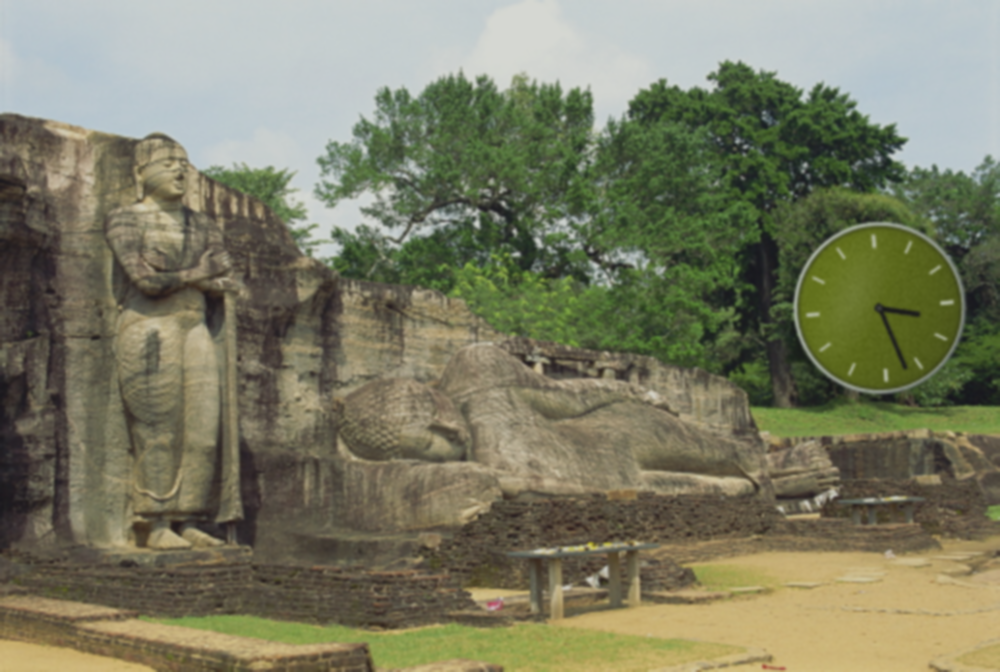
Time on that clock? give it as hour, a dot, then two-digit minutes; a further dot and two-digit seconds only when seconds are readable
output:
3.27
